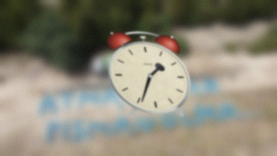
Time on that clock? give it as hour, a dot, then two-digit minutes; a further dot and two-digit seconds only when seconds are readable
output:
1.34
